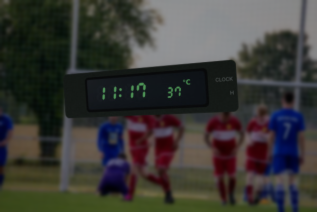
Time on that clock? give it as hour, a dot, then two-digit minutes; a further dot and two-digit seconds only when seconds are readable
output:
11.17
